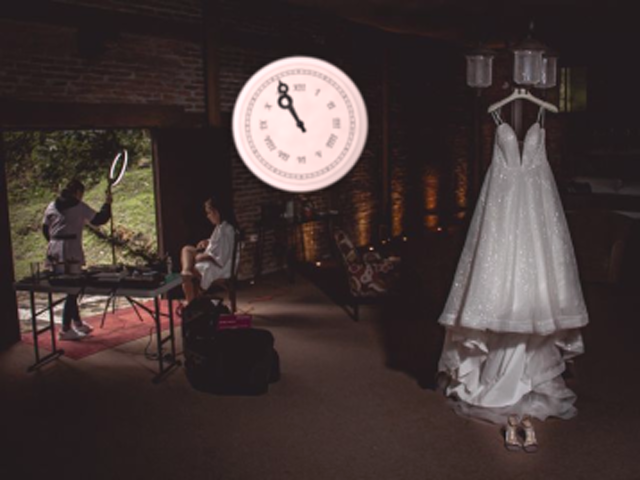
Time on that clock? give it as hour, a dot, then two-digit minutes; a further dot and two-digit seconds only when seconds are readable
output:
10.56
